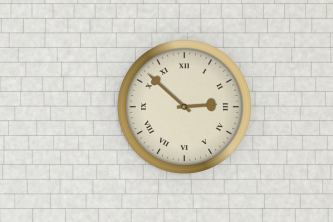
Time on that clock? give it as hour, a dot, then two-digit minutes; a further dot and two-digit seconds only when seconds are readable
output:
2.52
